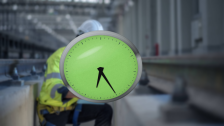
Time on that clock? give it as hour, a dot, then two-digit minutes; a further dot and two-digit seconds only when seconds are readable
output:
6.25
